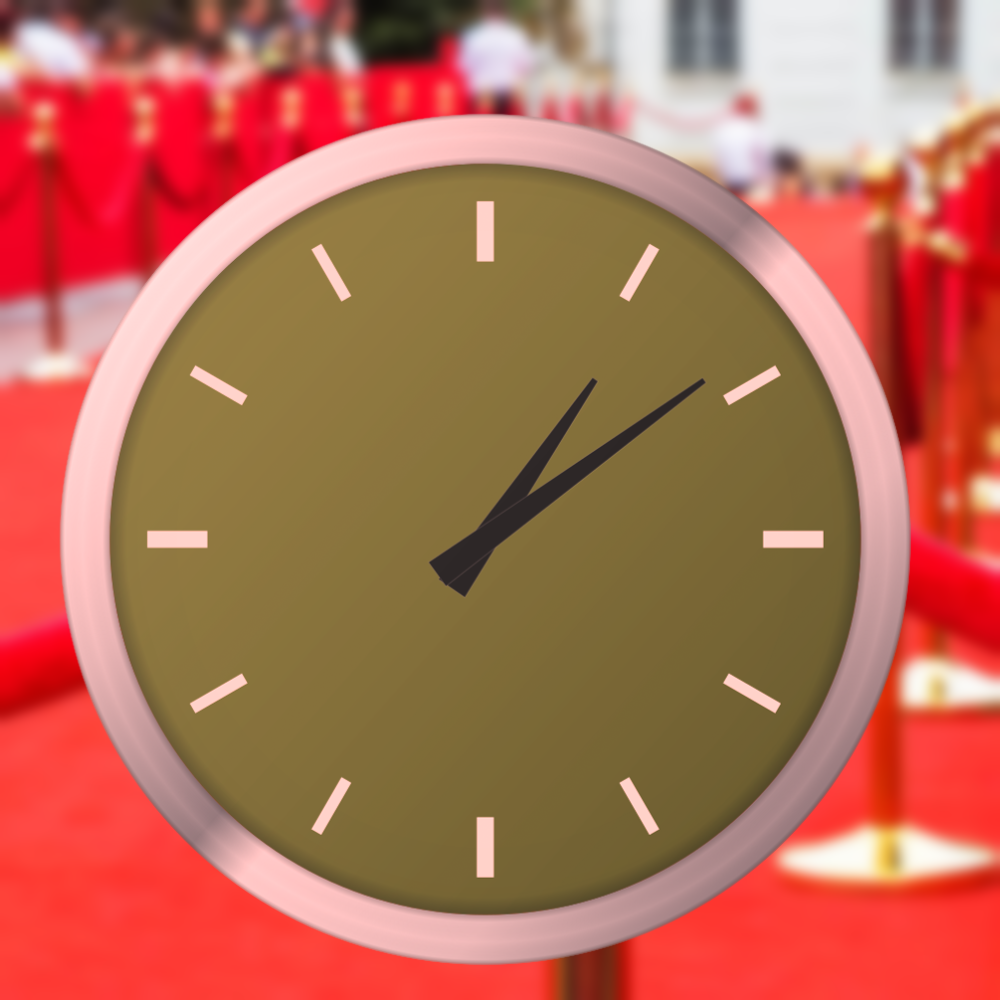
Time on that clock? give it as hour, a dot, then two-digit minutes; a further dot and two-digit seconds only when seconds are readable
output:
1.09
